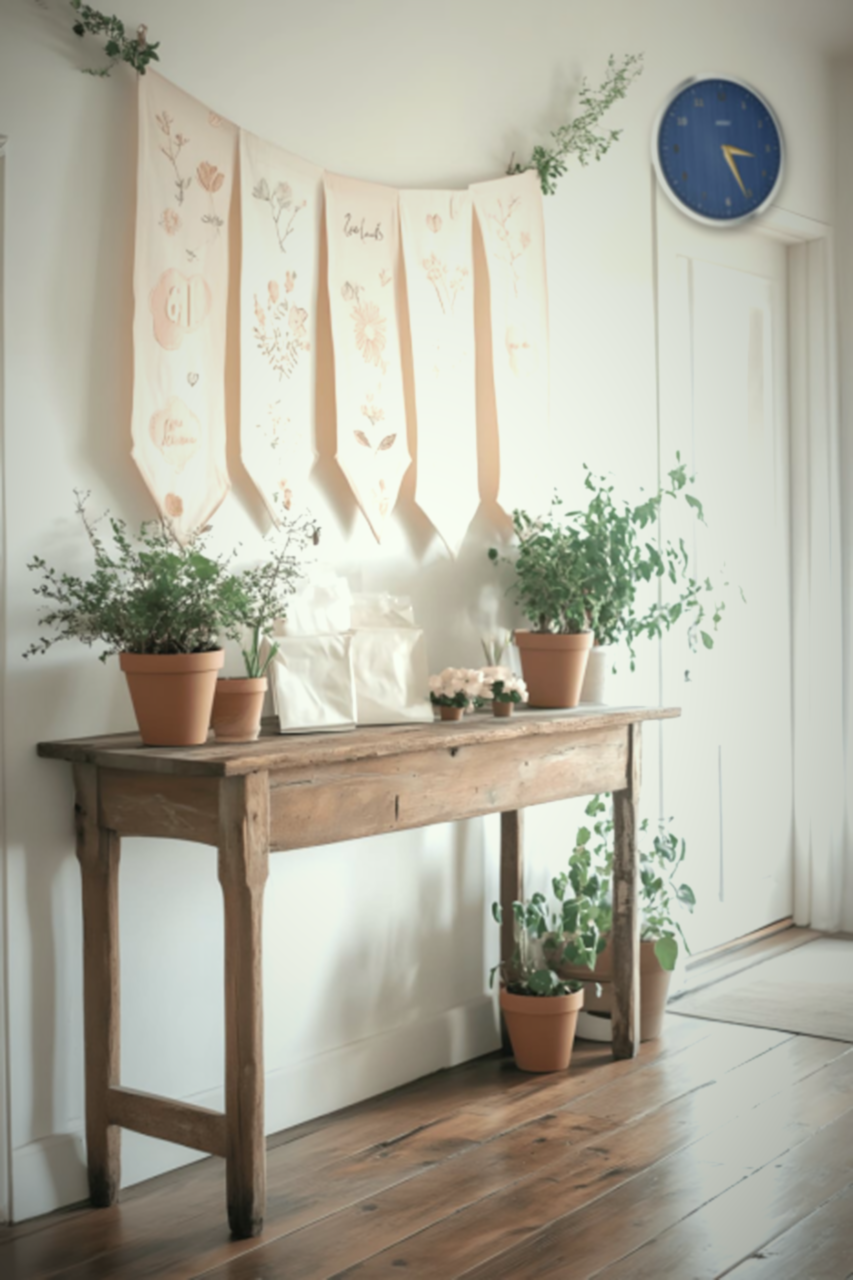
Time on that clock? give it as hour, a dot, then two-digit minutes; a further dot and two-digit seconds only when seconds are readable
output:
3.26
